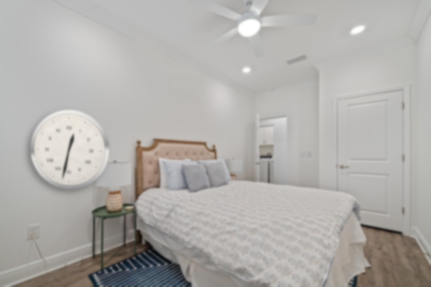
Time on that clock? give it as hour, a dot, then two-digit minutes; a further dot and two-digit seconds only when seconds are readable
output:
12.32
